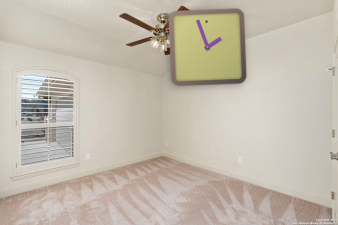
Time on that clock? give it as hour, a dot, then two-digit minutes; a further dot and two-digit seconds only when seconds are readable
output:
1.57
